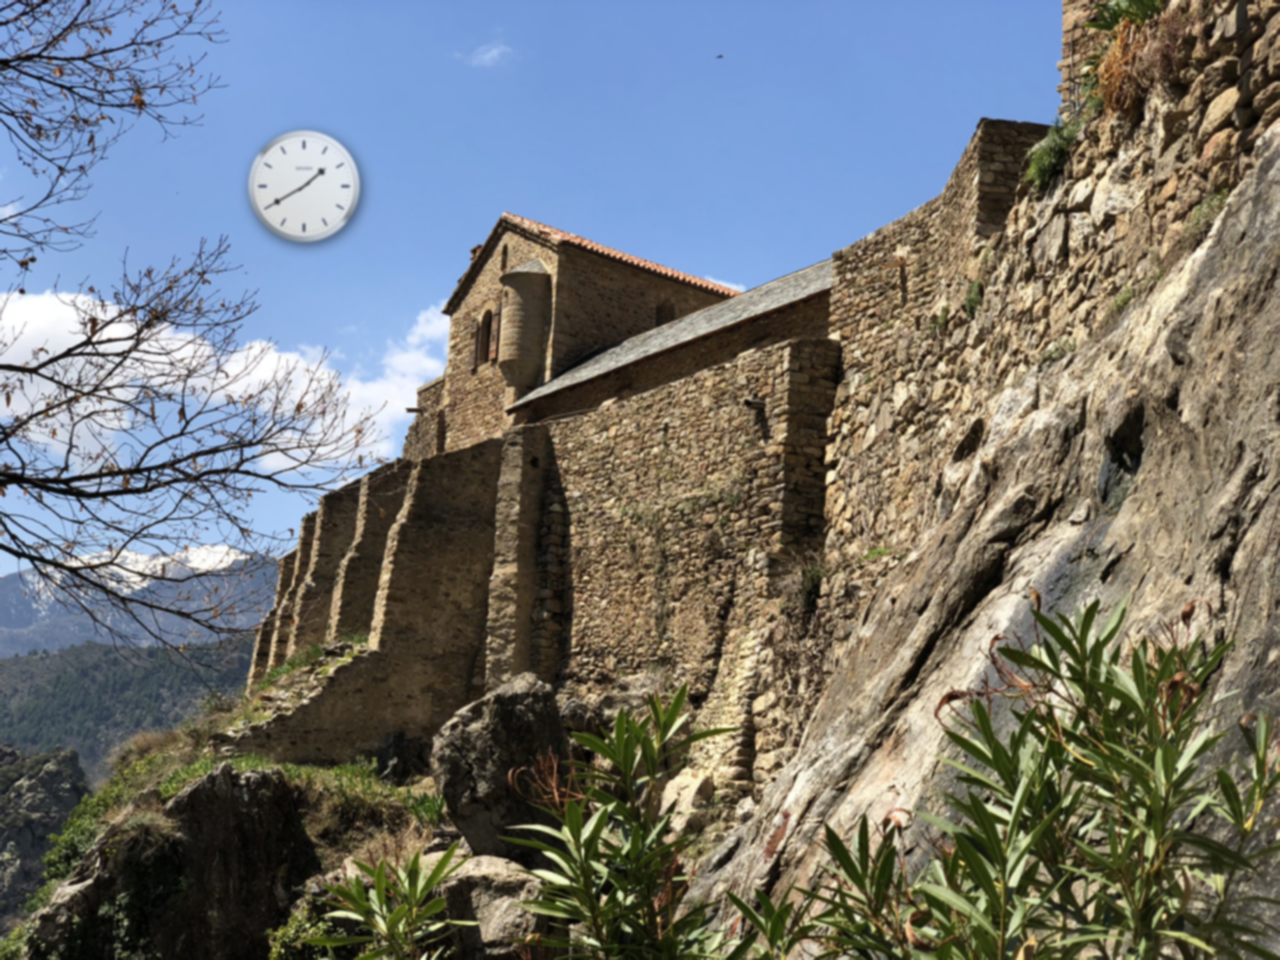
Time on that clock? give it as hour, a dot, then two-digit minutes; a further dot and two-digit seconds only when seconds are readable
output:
1.40
